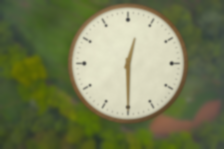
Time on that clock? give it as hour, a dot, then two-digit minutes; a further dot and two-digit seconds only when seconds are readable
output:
12.30
